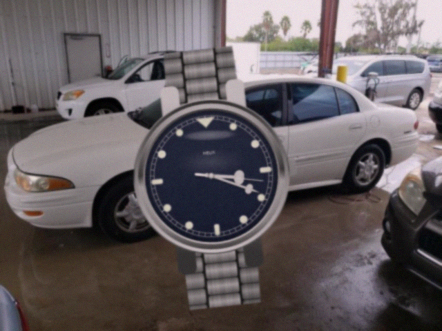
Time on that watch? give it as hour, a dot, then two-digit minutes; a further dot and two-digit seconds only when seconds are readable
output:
3.19.17
